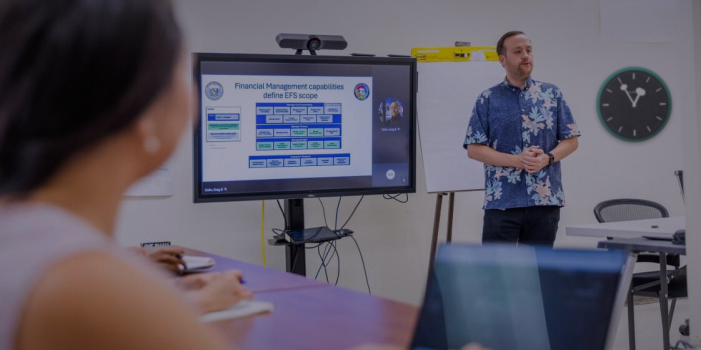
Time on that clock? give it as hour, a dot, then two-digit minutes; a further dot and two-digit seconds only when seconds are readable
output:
12.55
